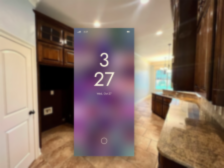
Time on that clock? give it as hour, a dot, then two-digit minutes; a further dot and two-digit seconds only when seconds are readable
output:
3.27
